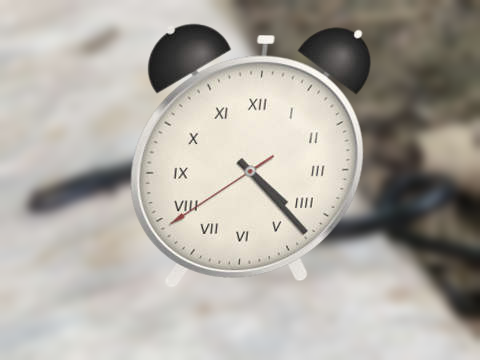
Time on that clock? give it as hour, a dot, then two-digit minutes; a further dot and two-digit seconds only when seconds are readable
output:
4.22.39
